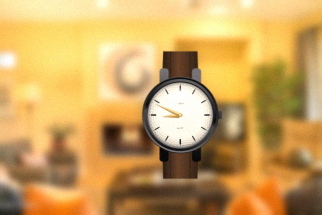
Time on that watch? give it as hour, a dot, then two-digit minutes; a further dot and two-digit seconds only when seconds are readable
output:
8.49
